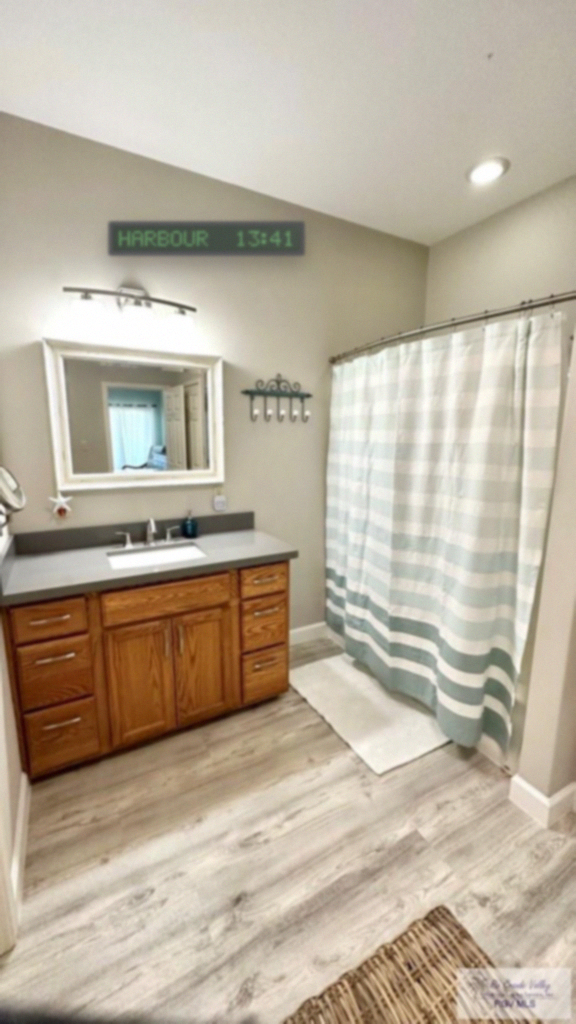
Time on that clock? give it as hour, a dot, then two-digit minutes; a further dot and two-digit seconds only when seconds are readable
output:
13.41
